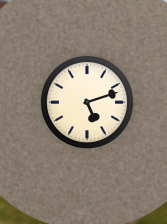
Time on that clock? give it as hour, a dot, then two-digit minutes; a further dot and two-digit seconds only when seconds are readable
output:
5.12
